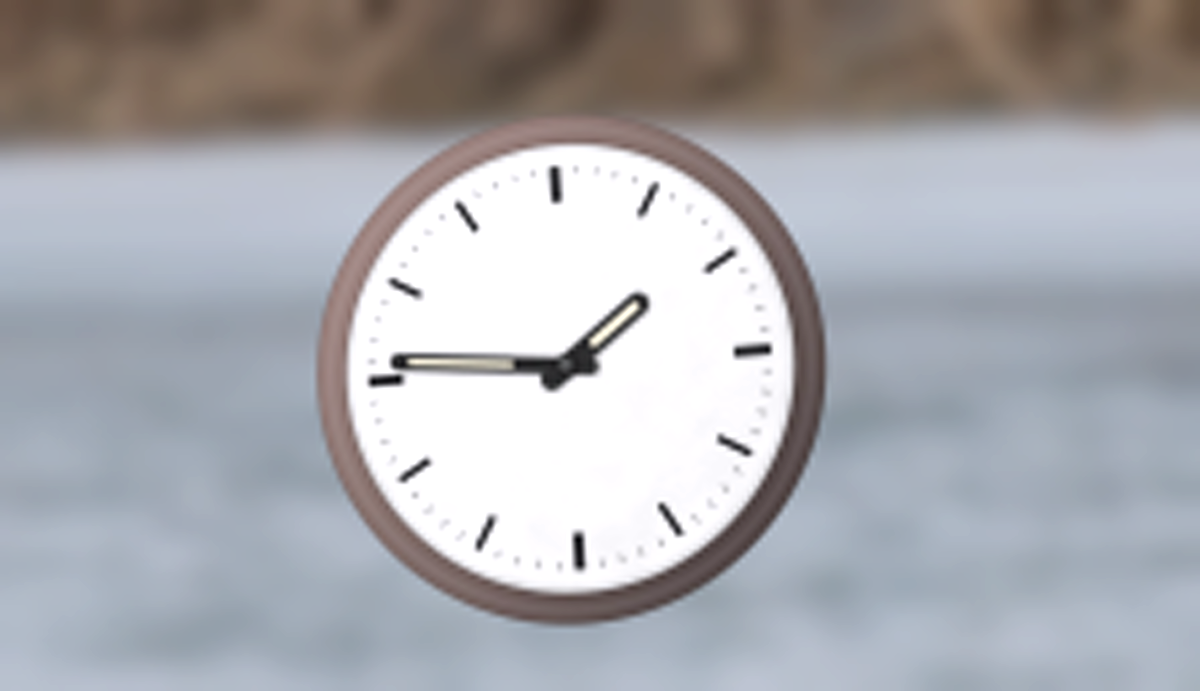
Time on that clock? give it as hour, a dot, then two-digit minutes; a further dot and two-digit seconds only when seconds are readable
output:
1.46
